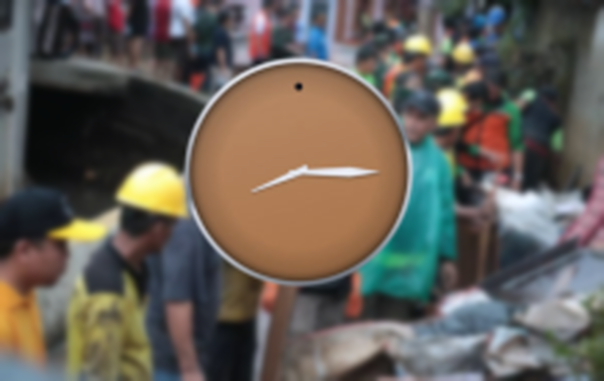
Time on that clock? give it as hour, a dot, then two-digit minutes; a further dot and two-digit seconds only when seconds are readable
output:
8.15
